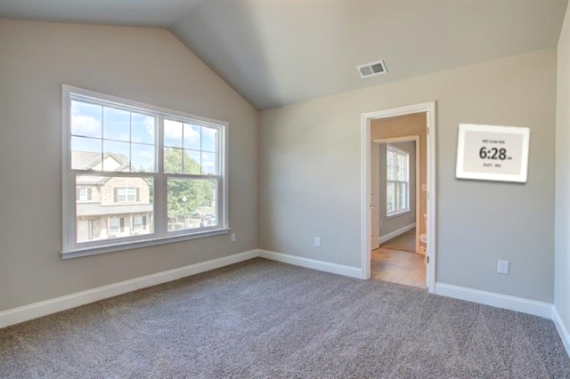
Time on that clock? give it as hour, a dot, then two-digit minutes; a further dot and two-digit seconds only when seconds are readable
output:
6.28
